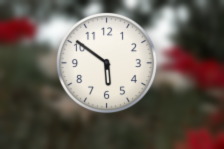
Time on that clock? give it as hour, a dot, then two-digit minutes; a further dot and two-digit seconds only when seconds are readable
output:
5.51
